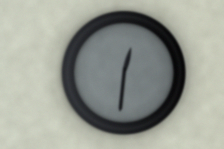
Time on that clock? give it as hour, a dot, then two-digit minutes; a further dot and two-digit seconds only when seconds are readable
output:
12.31
